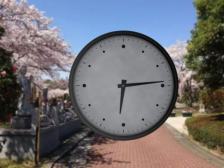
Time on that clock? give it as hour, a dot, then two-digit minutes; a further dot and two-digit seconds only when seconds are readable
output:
6.14
